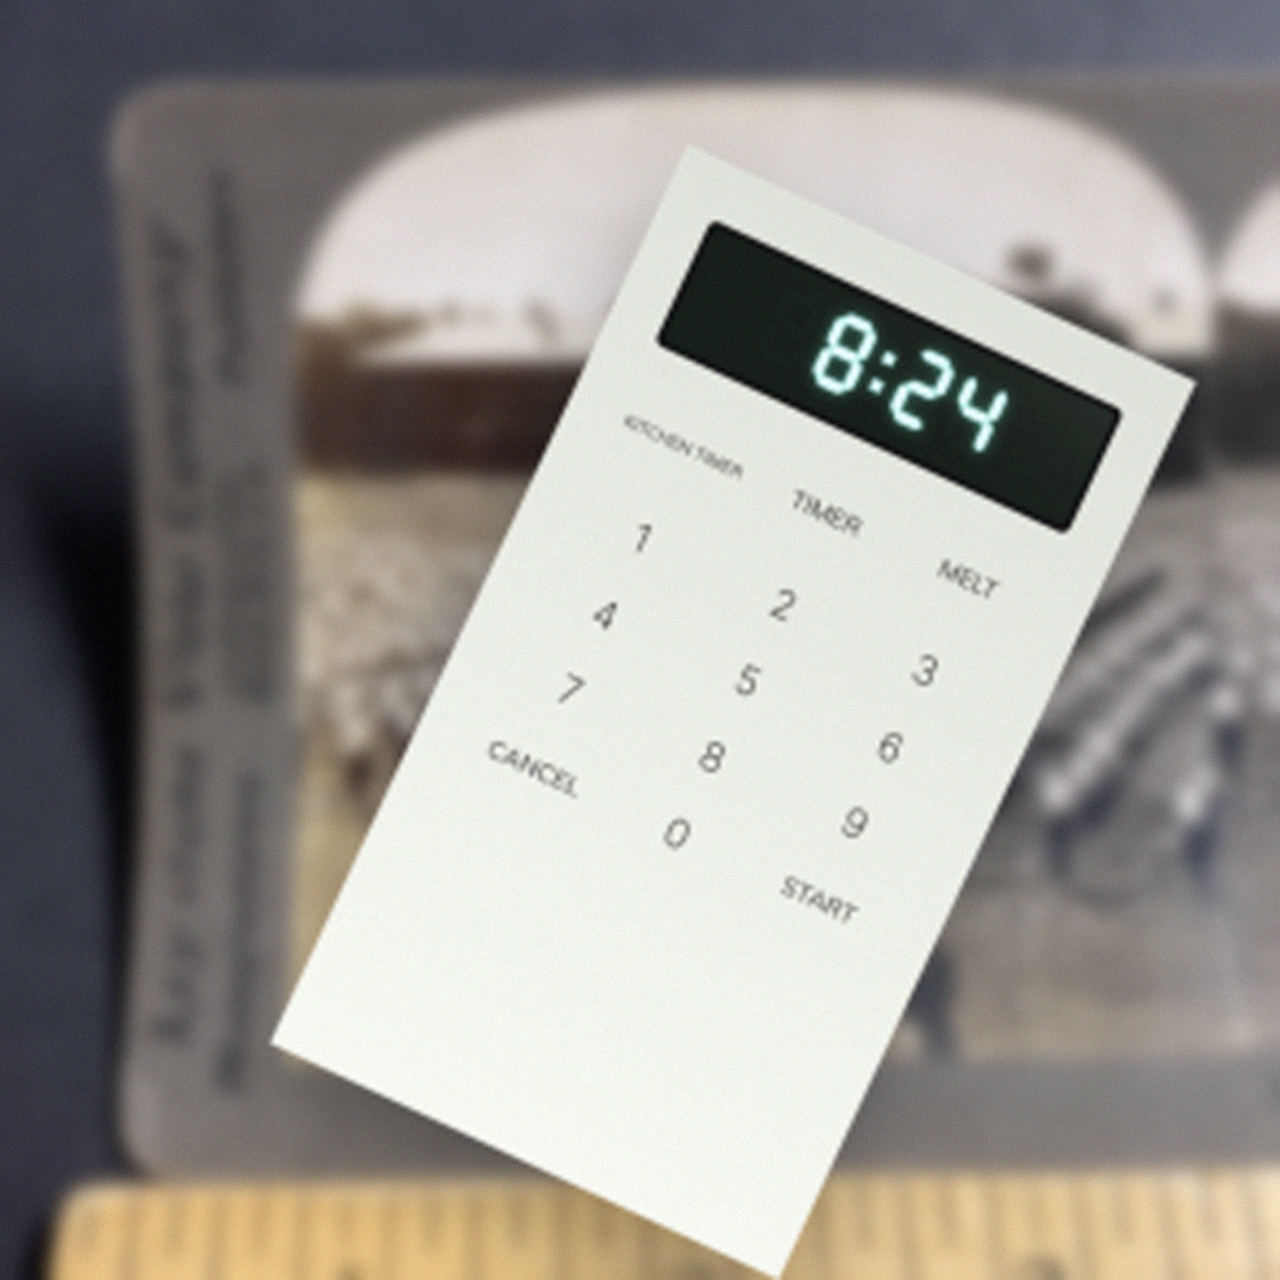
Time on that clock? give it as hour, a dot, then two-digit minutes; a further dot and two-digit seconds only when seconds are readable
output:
8.24
